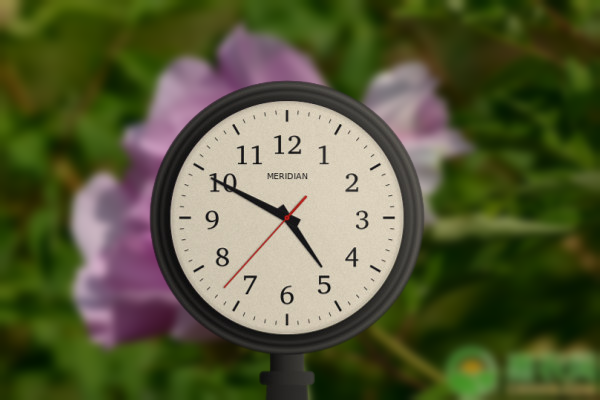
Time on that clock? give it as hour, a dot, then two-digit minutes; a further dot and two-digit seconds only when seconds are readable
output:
4.49.37
